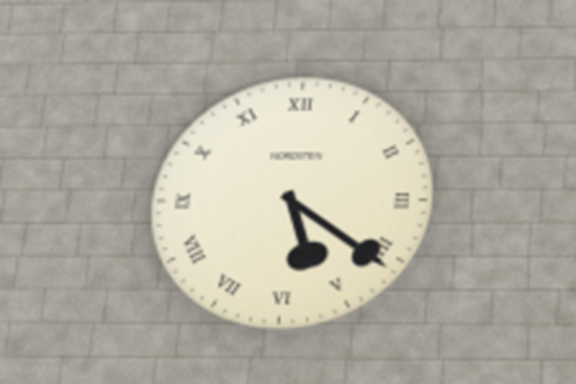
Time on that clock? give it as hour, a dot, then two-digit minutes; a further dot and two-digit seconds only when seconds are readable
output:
5.21
